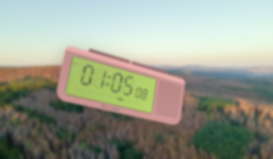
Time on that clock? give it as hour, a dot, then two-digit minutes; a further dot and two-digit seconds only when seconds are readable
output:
1.05
